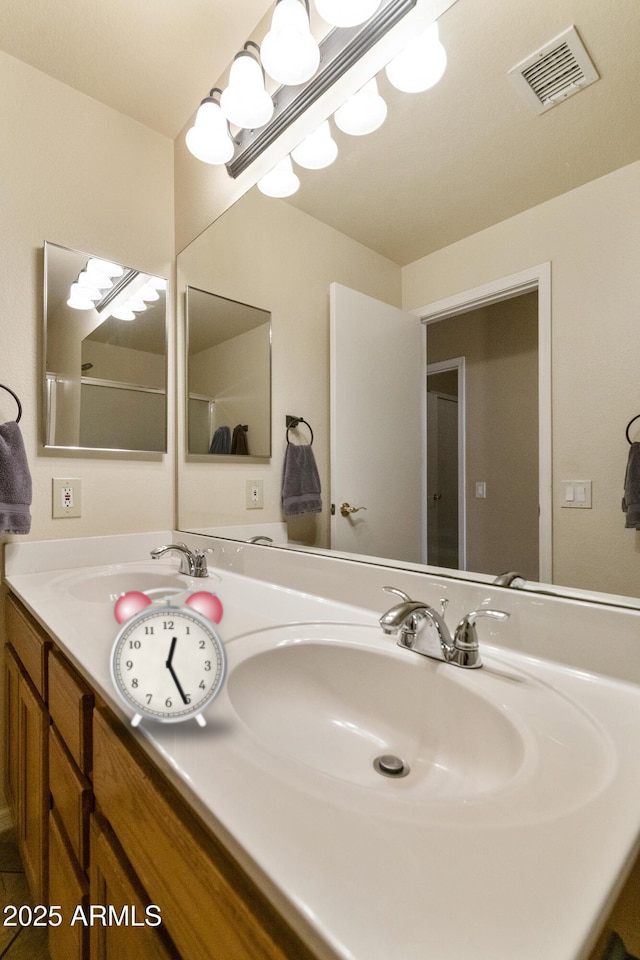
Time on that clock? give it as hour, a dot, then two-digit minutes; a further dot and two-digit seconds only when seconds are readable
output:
12.26
